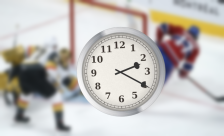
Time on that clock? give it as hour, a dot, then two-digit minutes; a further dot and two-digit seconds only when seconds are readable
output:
2.20
